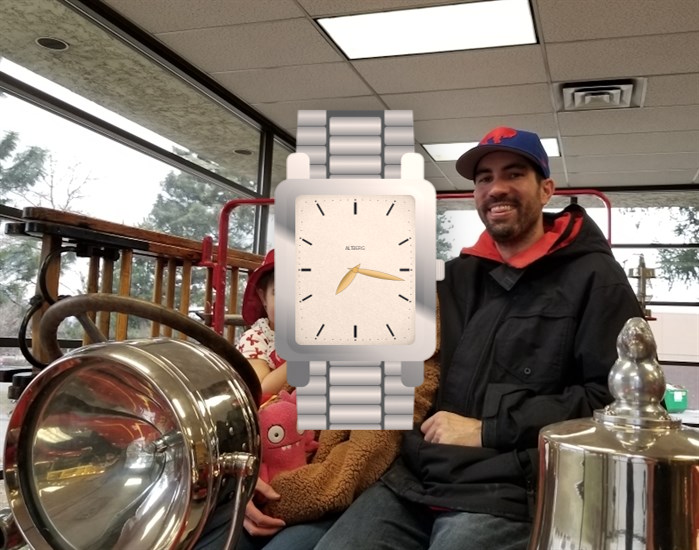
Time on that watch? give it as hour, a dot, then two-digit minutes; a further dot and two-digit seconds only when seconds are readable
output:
7.17
